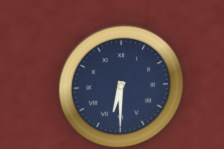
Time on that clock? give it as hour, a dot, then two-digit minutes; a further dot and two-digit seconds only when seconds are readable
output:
6.30
